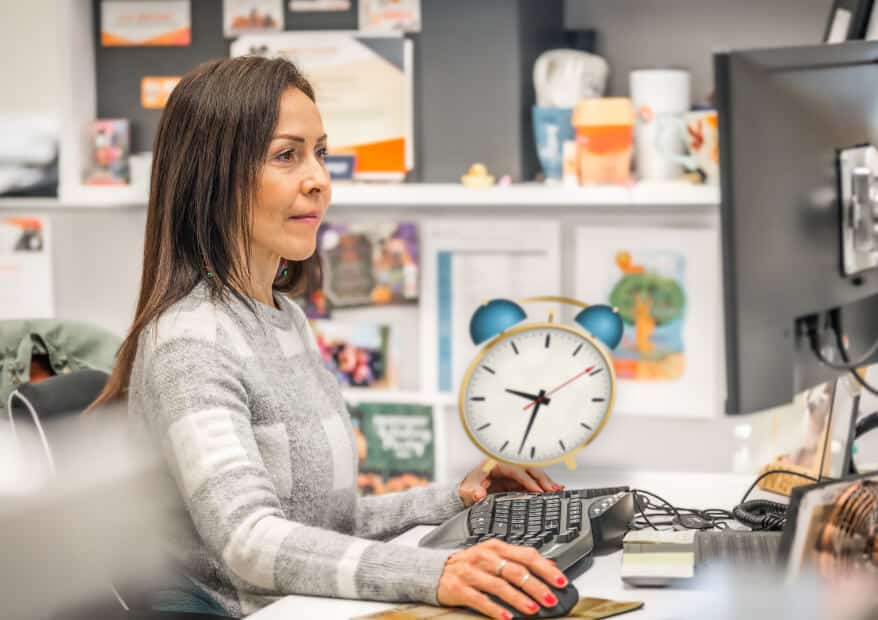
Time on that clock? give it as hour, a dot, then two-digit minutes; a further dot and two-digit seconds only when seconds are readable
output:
9.32.09
